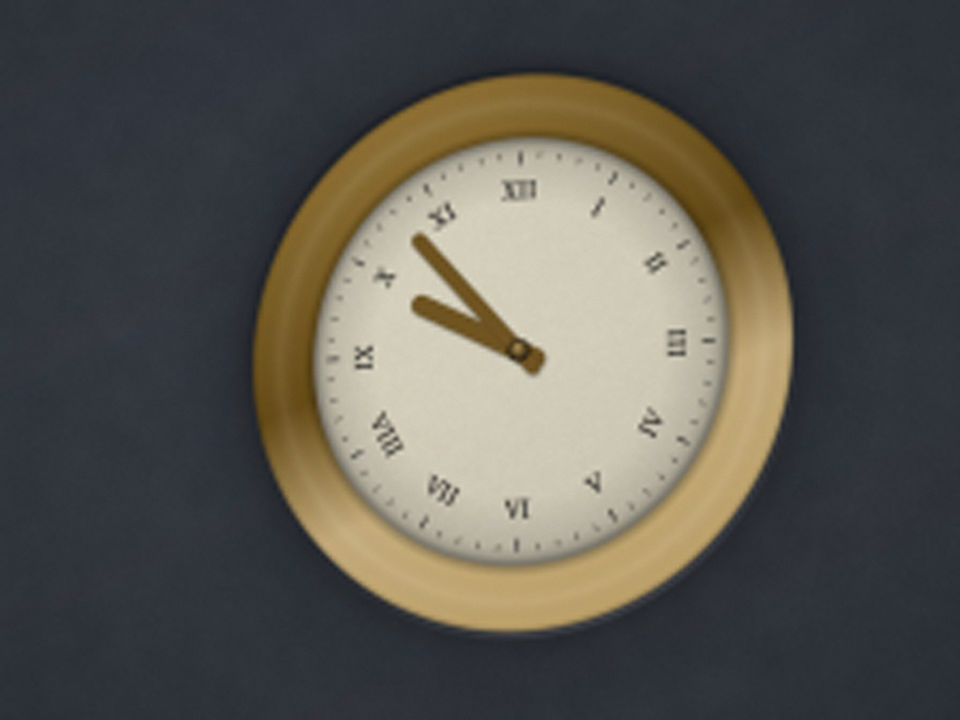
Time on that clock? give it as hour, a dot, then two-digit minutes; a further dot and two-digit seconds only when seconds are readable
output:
9.53
